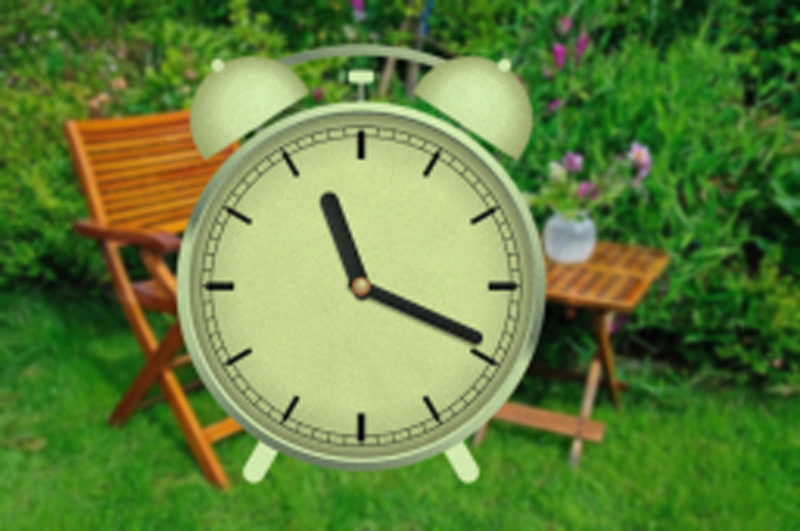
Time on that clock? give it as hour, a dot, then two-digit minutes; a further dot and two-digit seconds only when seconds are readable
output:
11.19
